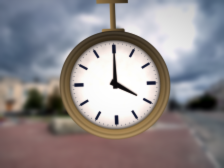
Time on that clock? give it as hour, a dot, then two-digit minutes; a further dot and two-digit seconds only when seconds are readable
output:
4.00
